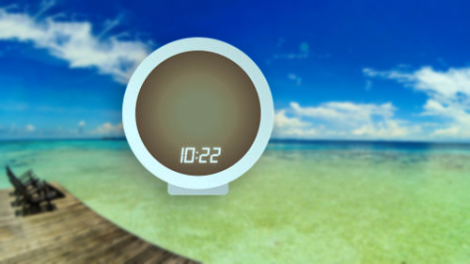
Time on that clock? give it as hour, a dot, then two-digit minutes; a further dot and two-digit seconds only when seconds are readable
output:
10.22
